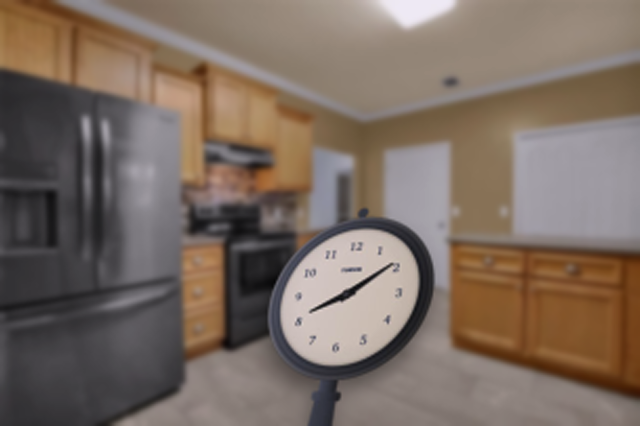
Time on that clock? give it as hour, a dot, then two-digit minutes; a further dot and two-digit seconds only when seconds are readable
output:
8.09
